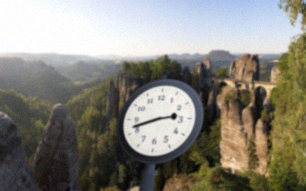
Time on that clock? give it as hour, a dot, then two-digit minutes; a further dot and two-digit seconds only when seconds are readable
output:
2.42
